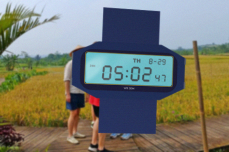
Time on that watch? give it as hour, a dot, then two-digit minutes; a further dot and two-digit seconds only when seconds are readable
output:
5.02.47
